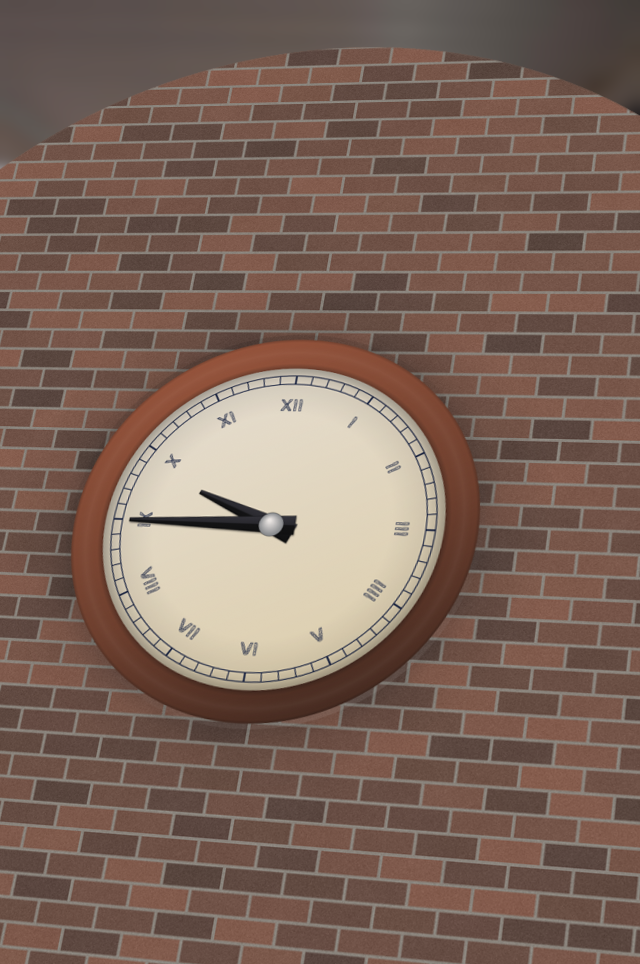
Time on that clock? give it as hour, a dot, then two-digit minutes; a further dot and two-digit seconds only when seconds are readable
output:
9.45
